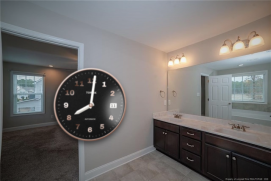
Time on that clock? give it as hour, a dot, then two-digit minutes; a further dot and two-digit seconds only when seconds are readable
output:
8.01
